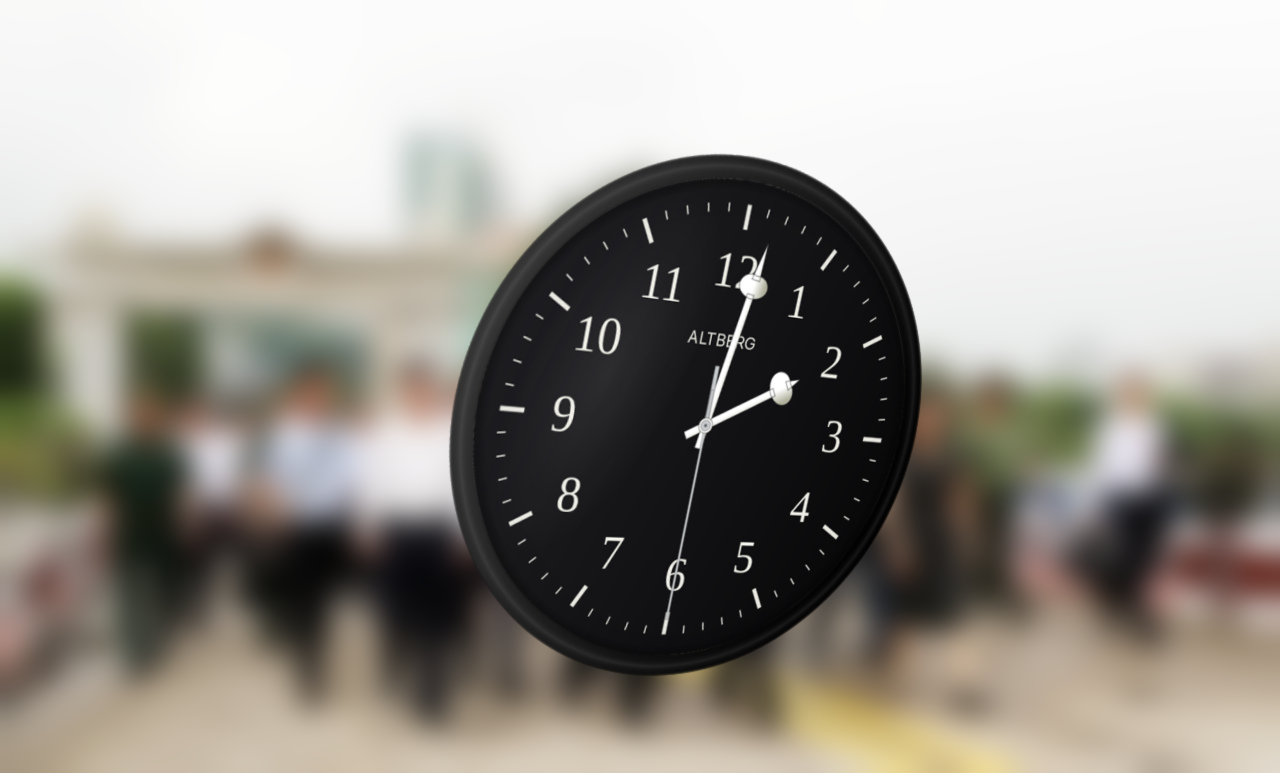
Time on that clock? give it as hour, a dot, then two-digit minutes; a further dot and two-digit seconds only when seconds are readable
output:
2.01.30
